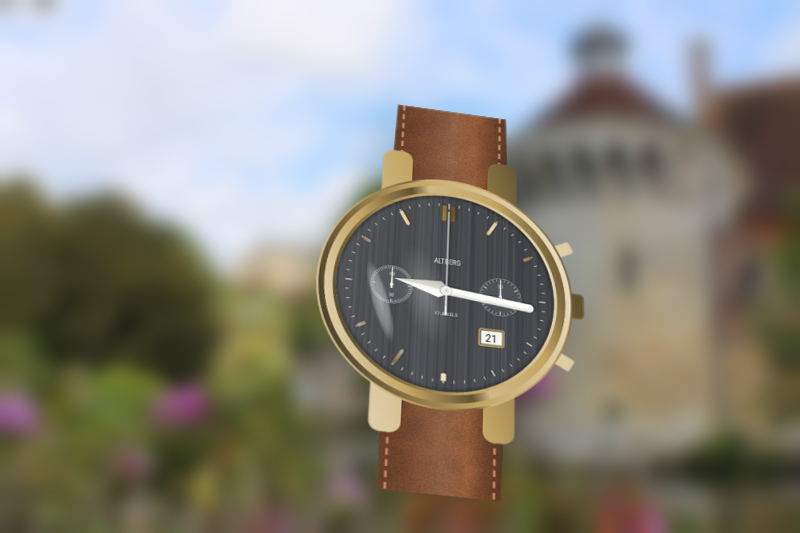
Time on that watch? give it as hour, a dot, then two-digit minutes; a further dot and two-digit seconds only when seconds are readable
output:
9.16
